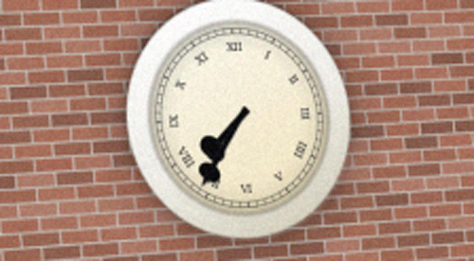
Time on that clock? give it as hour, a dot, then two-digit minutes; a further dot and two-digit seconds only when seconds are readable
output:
7.36
